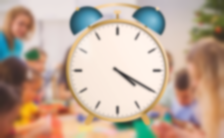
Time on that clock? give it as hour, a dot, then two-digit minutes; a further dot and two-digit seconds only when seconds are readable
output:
4.20
